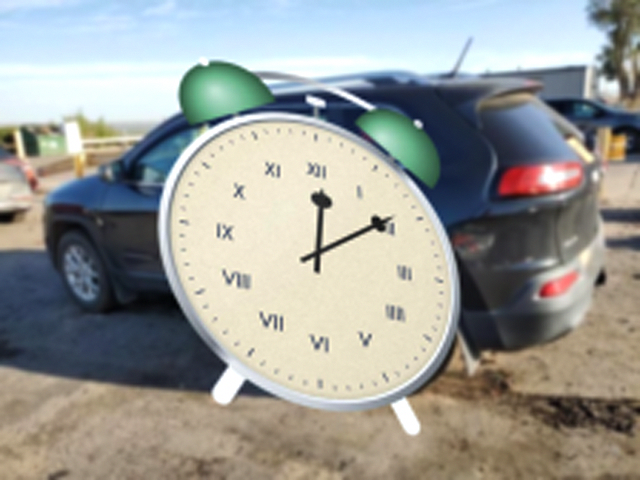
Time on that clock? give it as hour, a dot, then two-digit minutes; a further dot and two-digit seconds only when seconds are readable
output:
12.09
